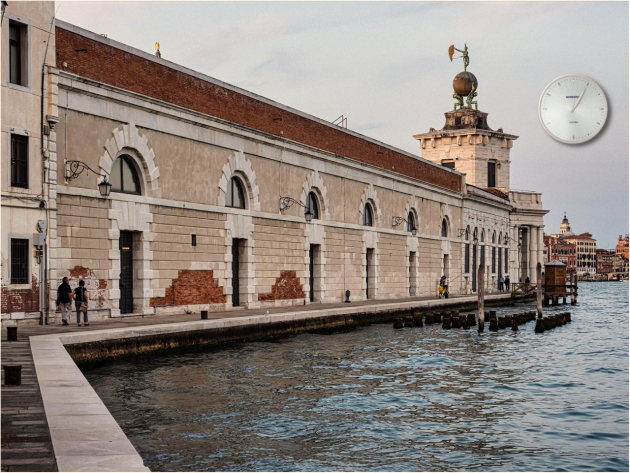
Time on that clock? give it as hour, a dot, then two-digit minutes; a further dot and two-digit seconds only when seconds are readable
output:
1.05
